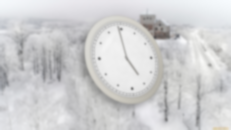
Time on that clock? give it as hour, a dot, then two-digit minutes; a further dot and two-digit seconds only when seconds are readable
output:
4.59
